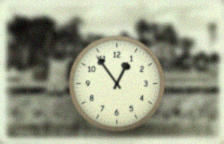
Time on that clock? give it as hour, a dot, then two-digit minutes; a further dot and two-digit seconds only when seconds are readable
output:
12.54
